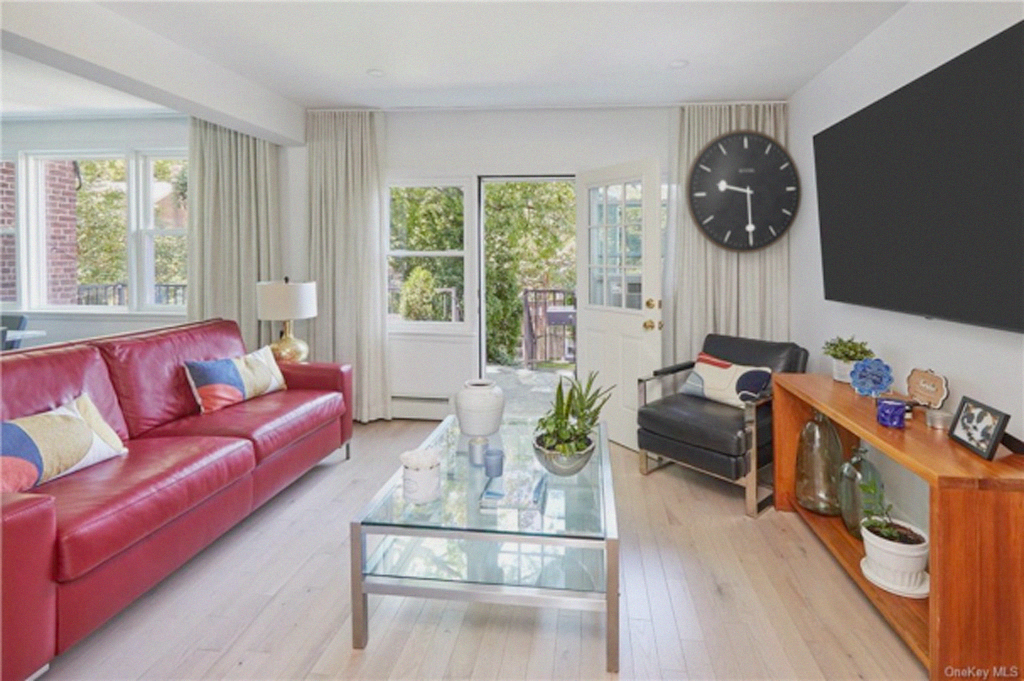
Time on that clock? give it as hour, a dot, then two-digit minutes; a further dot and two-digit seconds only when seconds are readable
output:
9.30
